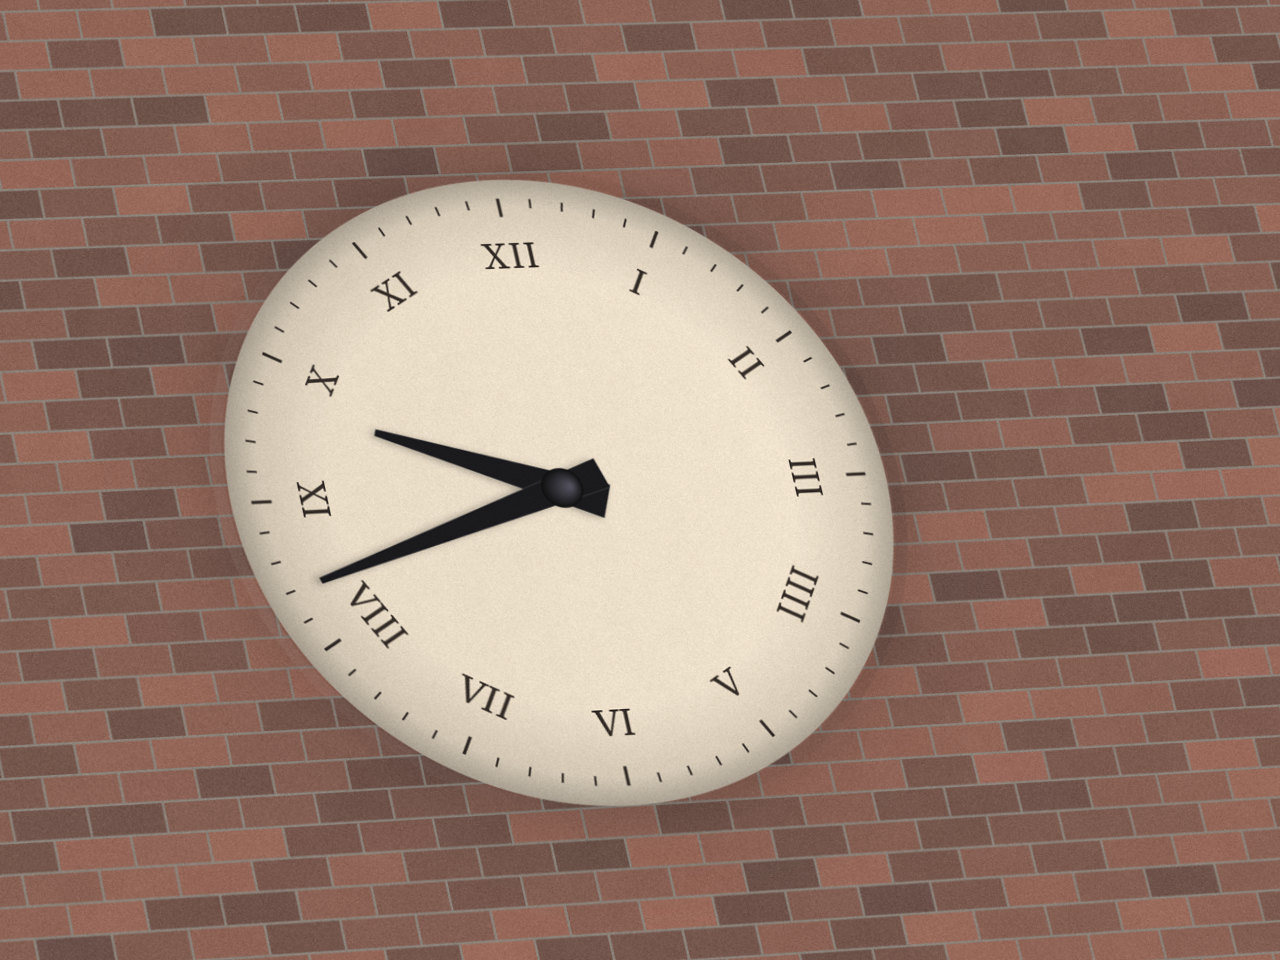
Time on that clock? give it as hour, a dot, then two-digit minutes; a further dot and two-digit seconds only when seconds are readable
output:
9.42
